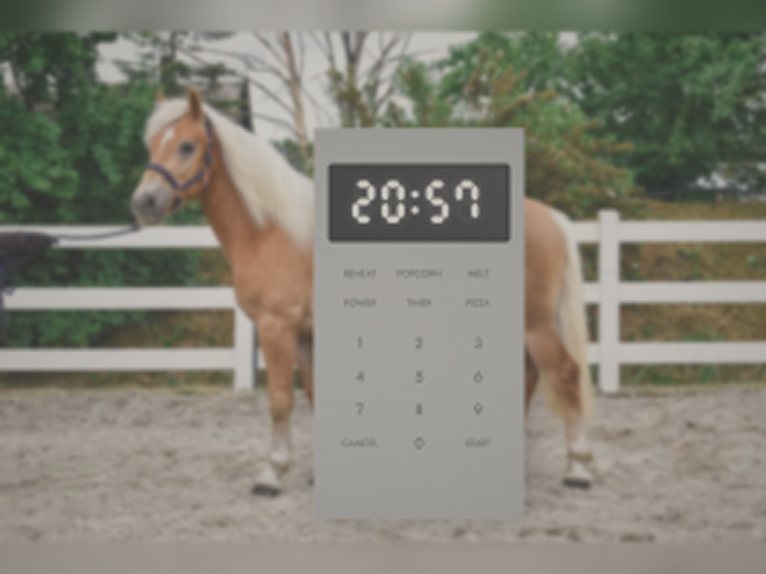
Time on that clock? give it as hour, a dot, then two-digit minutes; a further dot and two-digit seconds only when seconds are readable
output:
20.57
